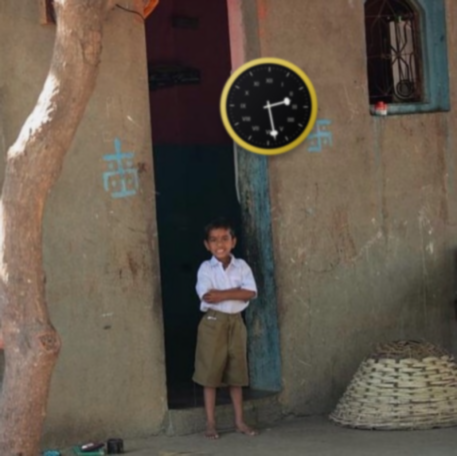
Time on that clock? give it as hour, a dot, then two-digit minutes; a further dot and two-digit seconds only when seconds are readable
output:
2.28
